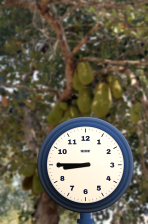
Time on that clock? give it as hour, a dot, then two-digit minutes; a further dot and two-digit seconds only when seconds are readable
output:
8.45
